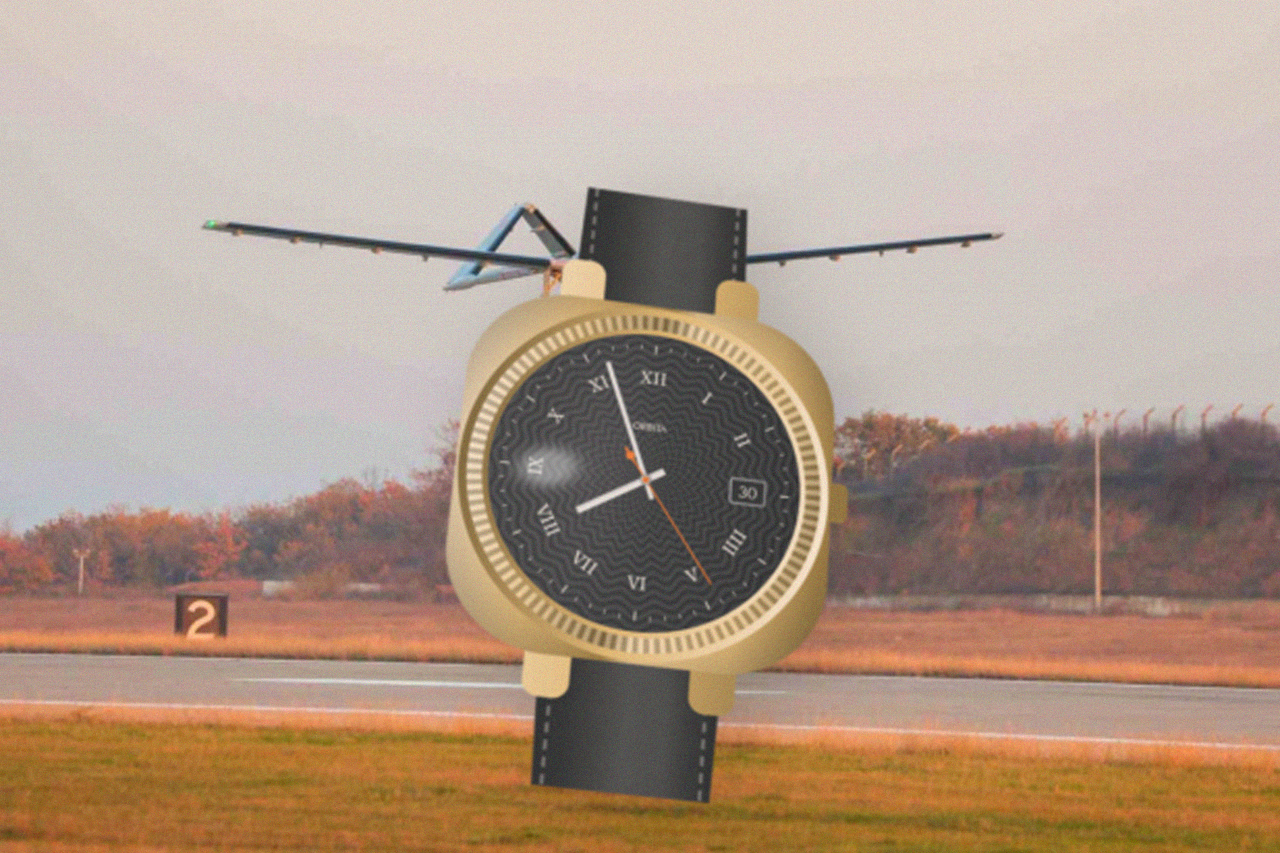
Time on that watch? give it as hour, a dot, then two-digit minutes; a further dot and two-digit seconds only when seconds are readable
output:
7.56.24
